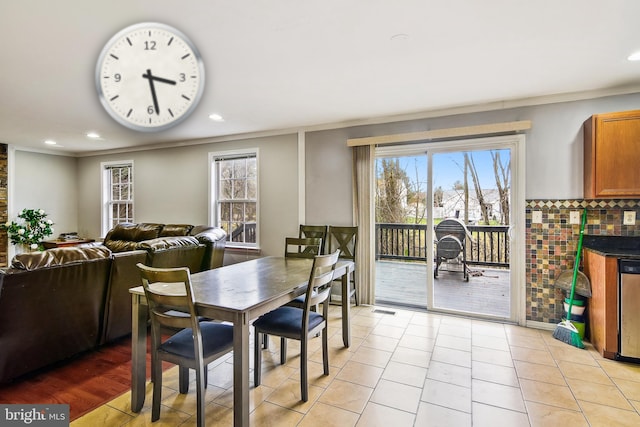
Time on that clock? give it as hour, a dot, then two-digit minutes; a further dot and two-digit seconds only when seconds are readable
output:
3.28
